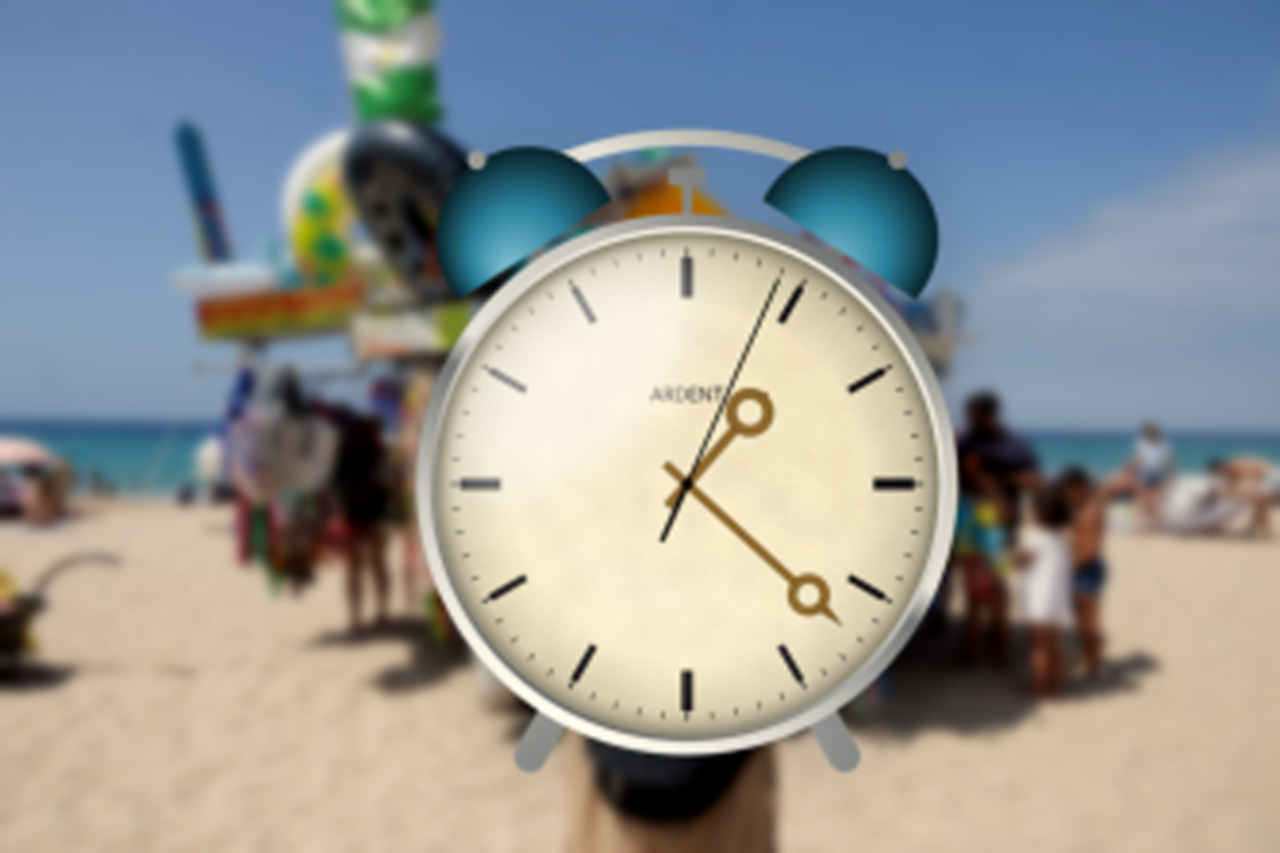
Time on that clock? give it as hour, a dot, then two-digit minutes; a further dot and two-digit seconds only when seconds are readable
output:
1.22.04
